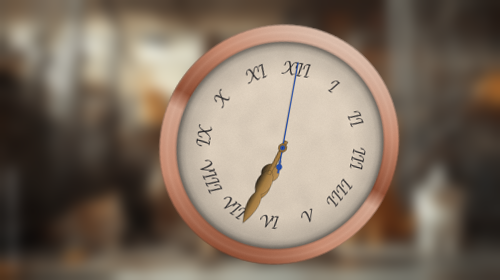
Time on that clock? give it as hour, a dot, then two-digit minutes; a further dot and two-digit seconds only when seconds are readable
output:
6.33.00
